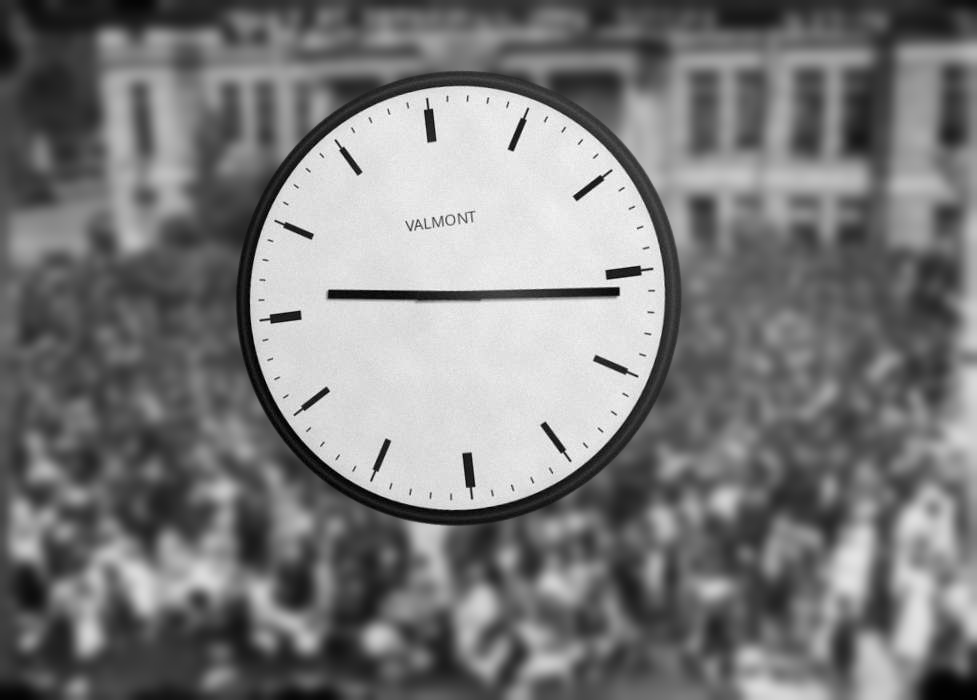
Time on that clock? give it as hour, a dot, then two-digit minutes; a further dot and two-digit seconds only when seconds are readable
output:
9.16
